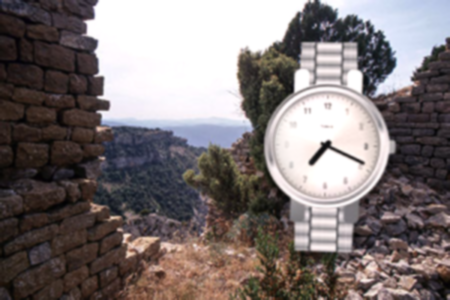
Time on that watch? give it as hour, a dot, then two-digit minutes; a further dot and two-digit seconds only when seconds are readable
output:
7.19
